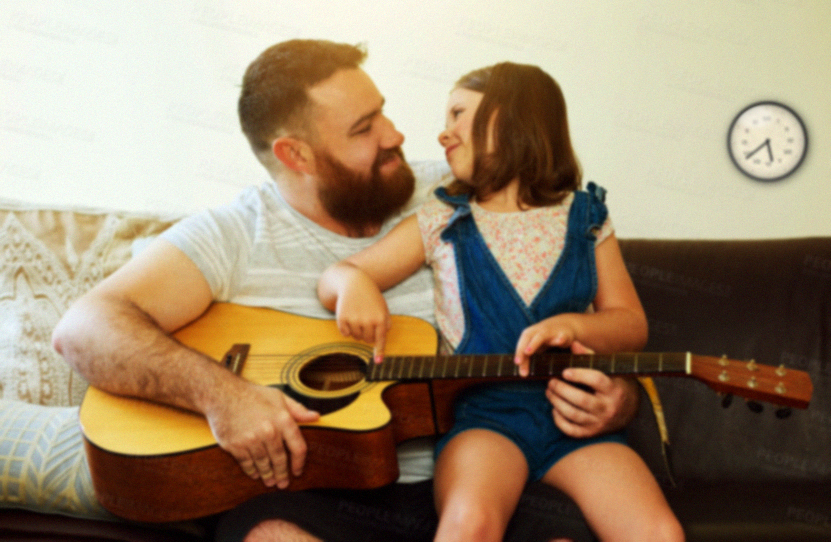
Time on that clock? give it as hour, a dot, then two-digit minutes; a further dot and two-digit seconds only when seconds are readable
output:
5.39
